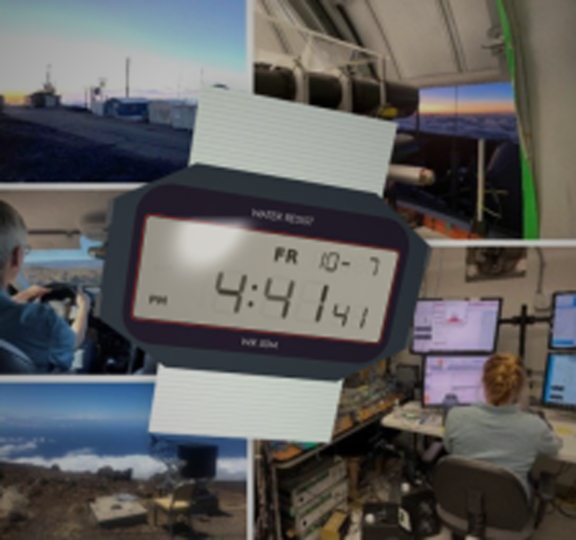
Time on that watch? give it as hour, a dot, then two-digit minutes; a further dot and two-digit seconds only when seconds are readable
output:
4.41.41
